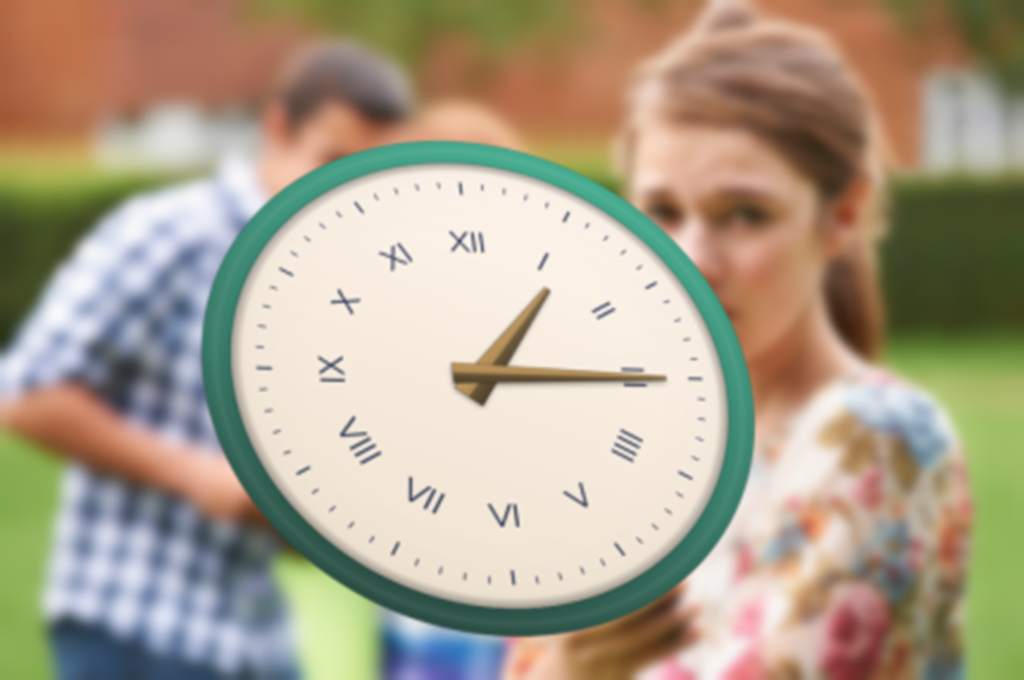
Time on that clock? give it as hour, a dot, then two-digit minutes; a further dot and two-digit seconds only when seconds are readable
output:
1.15
